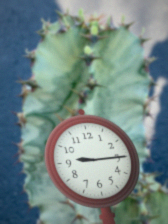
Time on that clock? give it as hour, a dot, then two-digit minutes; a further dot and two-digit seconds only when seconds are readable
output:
9.15
